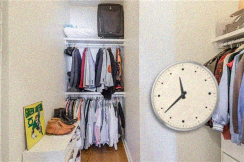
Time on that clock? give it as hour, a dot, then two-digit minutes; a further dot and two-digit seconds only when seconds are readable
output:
11.38
